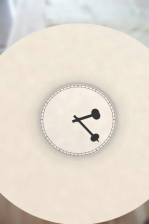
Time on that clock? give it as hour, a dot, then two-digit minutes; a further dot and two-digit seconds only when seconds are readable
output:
2.23
